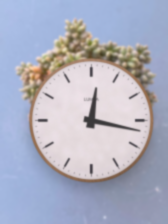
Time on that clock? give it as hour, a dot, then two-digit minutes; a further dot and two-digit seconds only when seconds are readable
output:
12.17
